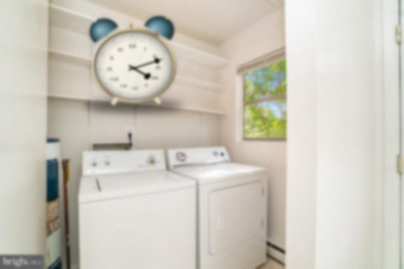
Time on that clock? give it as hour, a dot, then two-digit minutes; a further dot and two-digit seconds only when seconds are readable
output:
4.12
